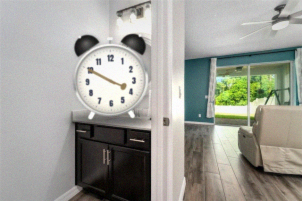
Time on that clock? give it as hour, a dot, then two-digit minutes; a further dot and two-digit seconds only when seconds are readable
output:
3.50
